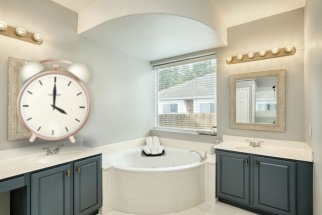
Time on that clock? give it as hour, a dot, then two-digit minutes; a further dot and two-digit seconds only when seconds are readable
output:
4.00
